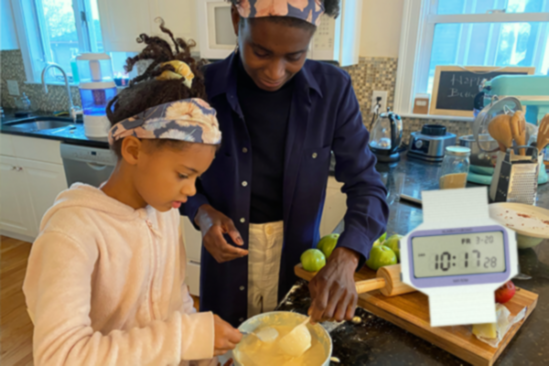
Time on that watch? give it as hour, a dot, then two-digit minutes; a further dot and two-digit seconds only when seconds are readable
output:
10.17.28
